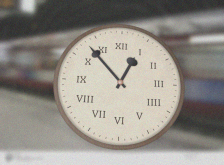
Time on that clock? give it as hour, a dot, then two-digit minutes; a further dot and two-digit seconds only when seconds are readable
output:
12.53
